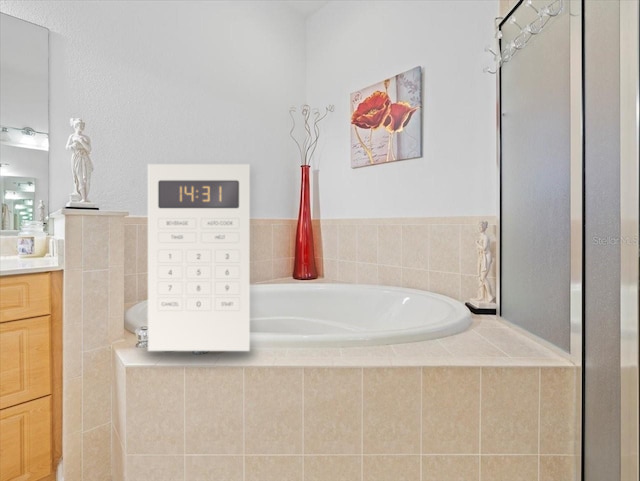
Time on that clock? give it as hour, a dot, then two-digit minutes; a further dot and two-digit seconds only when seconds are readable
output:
14.31
